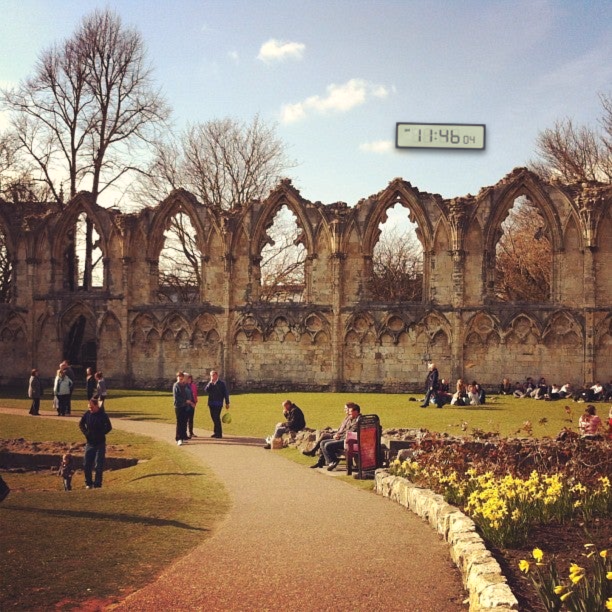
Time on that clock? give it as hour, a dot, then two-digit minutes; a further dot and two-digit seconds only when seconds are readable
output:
11.46
